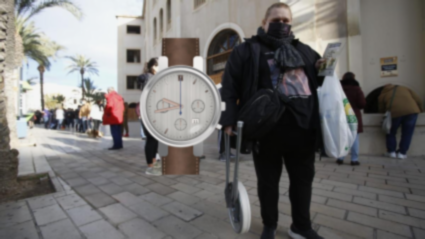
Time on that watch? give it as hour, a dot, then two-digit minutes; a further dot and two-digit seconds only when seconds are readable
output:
9.43
